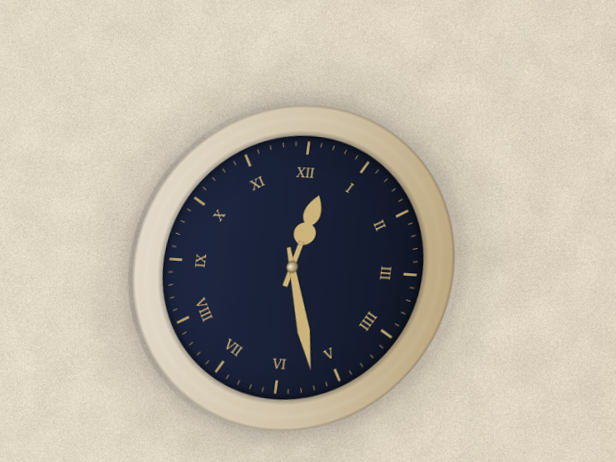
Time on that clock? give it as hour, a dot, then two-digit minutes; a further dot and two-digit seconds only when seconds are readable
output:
12.27
